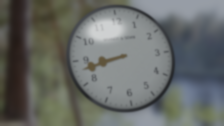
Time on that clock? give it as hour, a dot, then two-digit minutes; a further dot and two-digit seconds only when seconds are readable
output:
8.43
